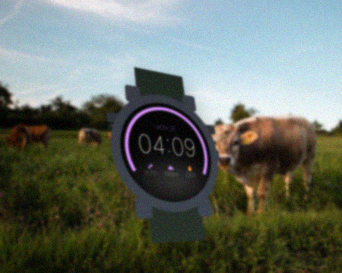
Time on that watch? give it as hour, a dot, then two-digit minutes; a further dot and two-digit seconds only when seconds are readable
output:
4.09
